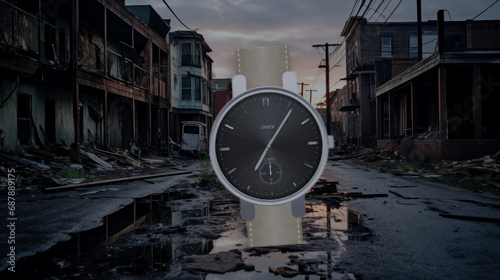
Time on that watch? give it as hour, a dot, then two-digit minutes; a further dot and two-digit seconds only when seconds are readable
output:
7.06
